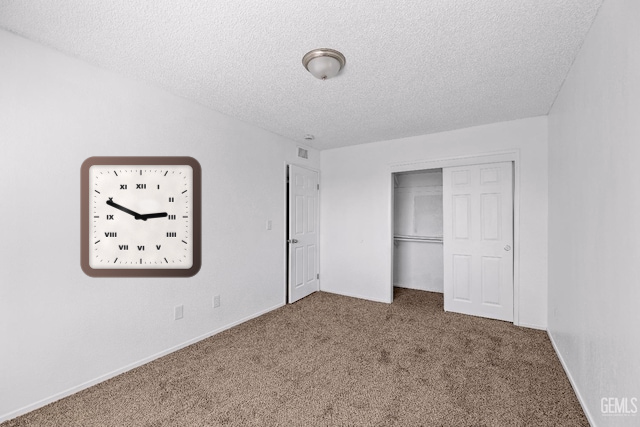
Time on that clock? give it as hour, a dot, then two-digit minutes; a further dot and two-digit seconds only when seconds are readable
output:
2.49
